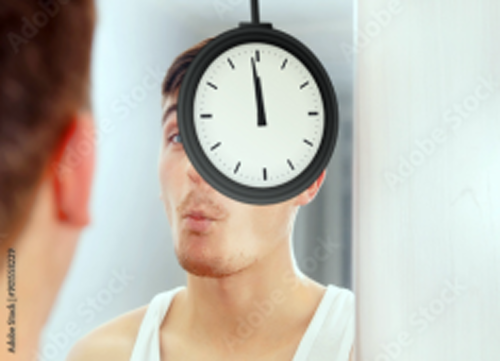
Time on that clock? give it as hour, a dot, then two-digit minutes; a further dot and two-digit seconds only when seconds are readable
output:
11.59
